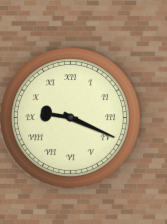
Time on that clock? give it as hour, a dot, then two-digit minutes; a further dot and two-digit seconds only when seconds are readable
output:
9.19
